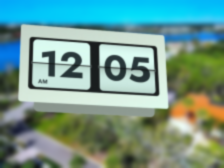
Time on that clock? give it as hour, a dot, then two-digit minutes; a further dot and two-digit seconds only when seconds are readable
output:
12.05
